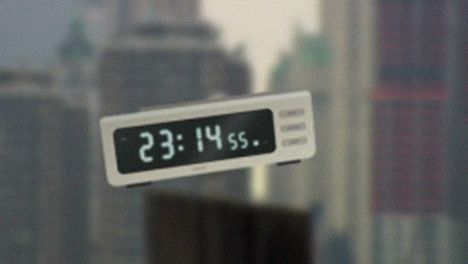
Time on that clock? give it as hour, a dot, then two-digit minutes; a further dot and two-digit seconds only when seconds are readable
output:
23.14.55
